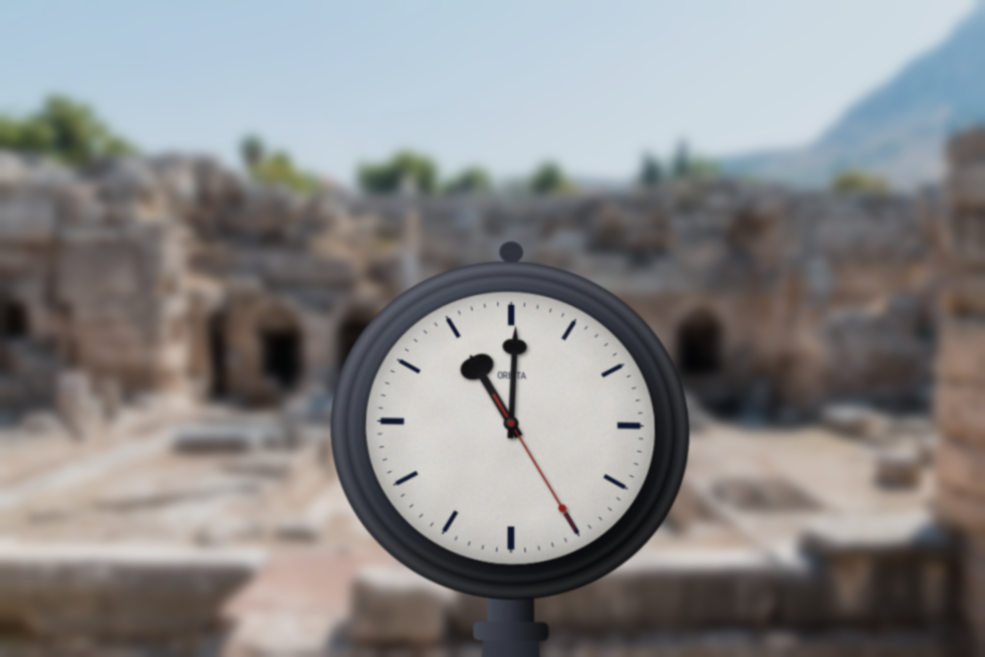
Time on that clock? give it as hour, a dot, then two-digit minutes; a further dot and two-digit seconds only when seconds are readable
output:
11.00.25
